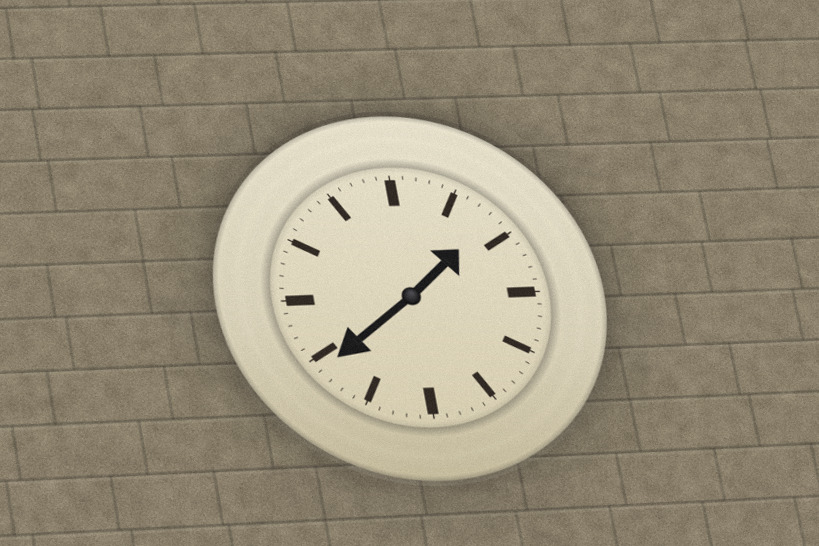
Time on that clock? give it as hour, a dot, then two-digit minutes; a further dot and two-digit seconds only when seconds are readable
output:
1.39
